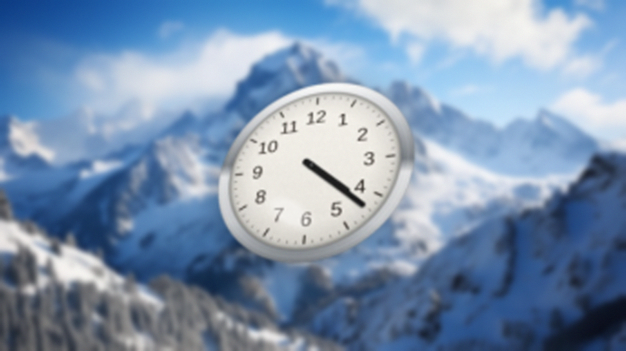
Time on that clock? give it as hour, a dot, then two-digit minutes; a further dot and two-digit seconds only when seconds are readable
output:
4.22
